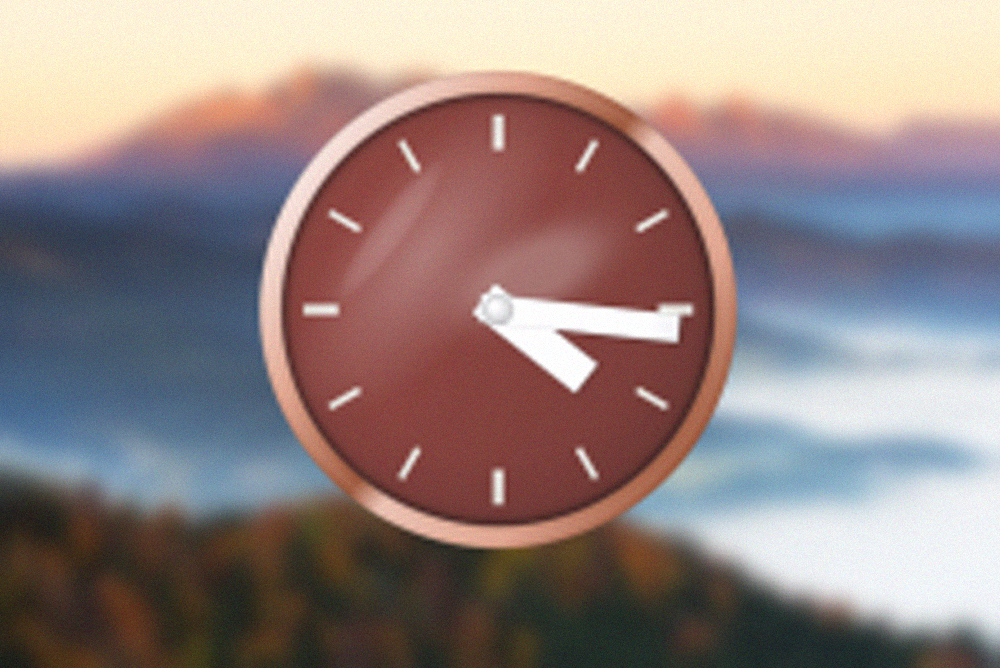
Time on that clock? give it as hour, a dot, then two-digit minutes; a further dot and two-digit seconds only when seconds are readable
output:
4.16
